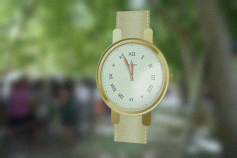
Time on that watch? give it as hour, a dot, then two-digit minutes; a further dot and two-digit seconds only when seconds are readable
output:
11.56
